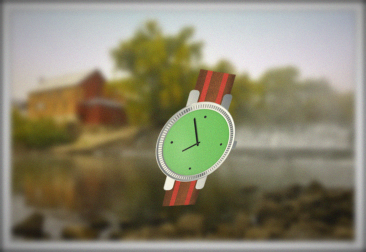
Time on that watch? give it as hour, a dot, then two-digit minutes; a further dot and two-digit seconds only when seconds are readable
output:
7.56
